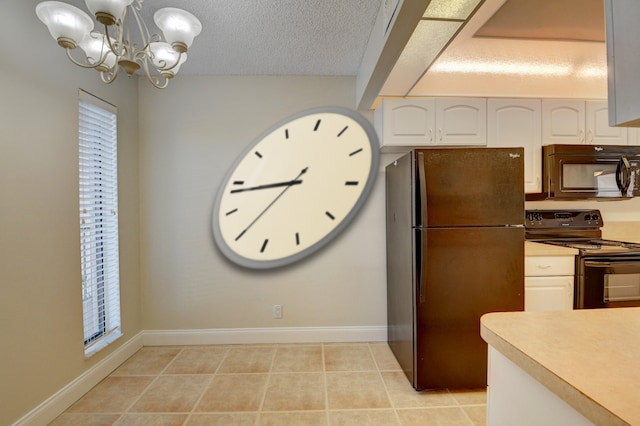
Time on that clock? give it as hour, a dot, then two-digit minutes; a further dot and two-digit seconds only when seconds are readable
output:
8.43.35
